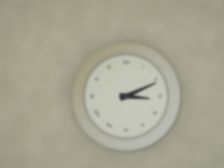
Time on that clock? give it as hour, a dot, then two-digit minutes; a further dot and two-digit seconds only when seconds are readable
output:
3.11
